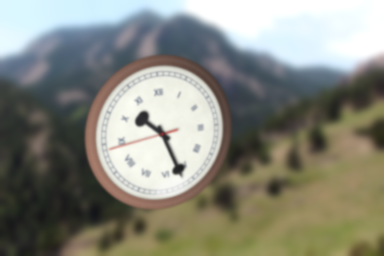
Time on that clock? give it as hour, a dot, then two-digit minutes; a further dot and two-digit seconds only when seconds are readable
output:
10.26.44
